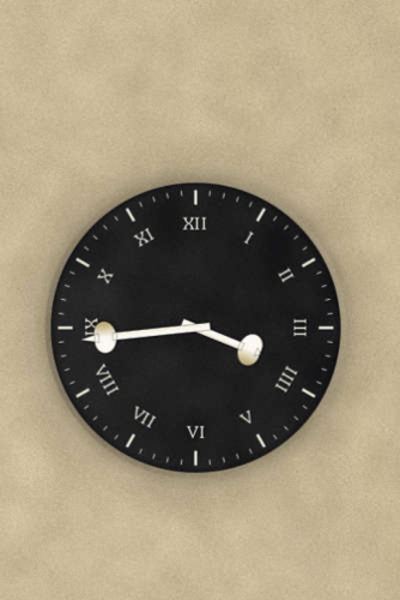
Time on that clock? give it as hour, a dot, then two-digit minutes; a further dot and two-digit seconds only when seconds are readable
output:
3.44
